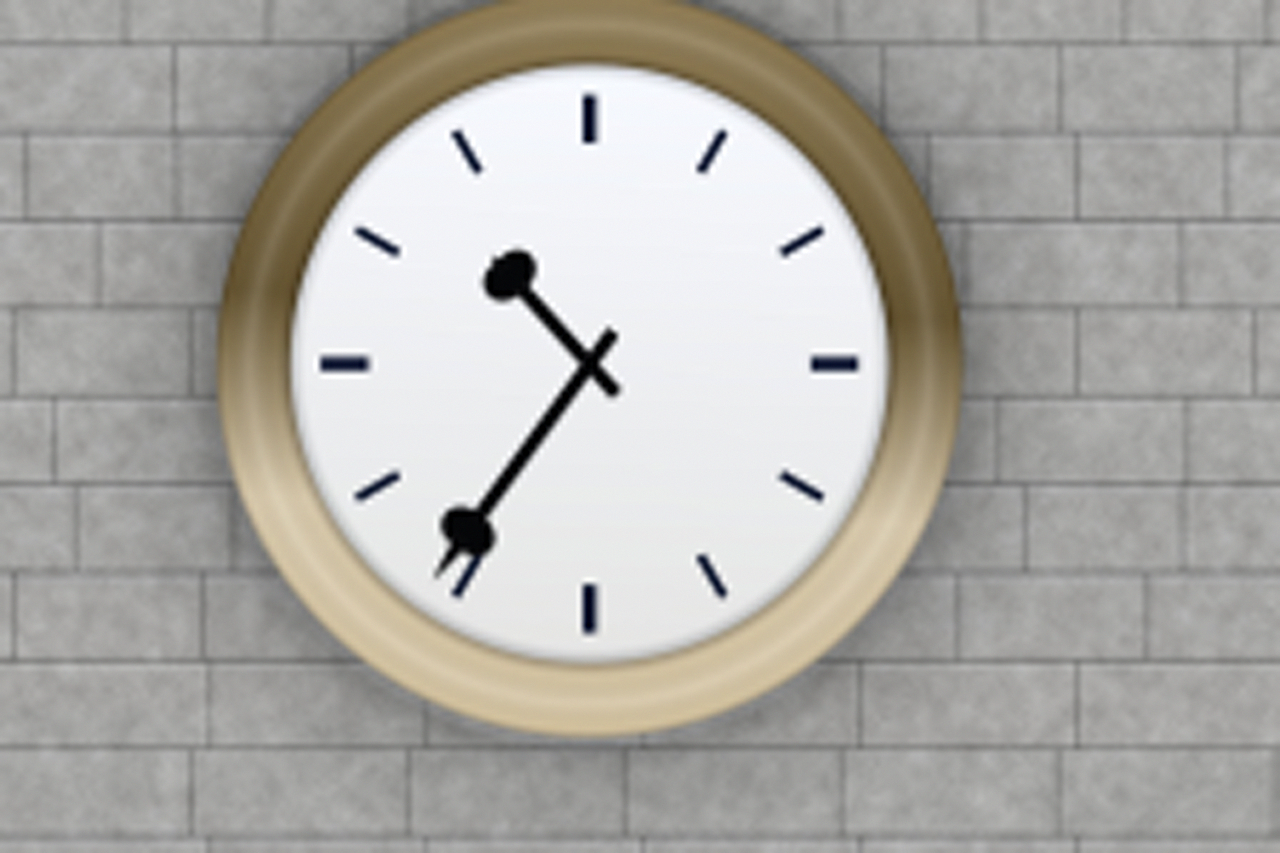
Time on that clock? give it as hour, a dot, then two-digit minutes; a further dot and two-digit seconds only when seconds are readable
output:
10.36
